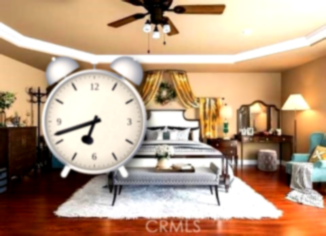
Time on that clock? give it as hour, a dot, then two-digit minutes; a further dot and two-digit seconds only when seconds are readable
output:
6.42
